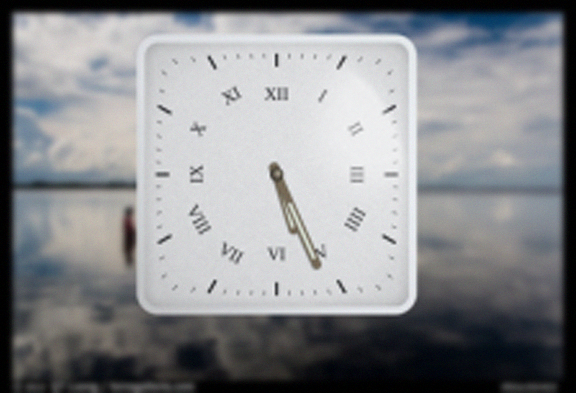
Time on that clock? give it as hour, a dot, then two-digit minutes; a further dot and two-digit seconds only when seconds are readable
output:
5.26
